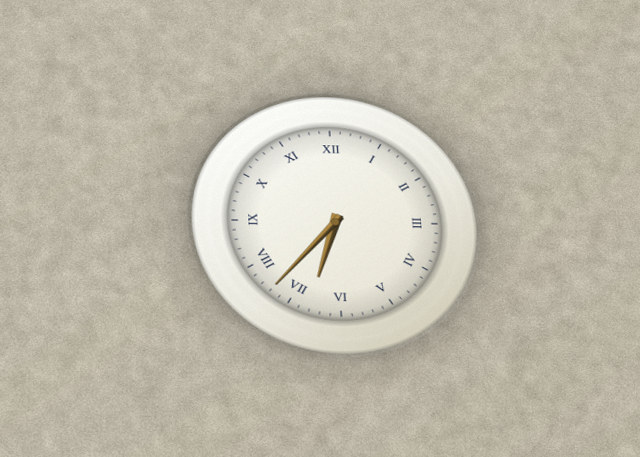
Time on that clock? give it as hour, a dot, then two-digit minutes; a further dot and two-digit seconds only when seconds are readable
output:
6.37
